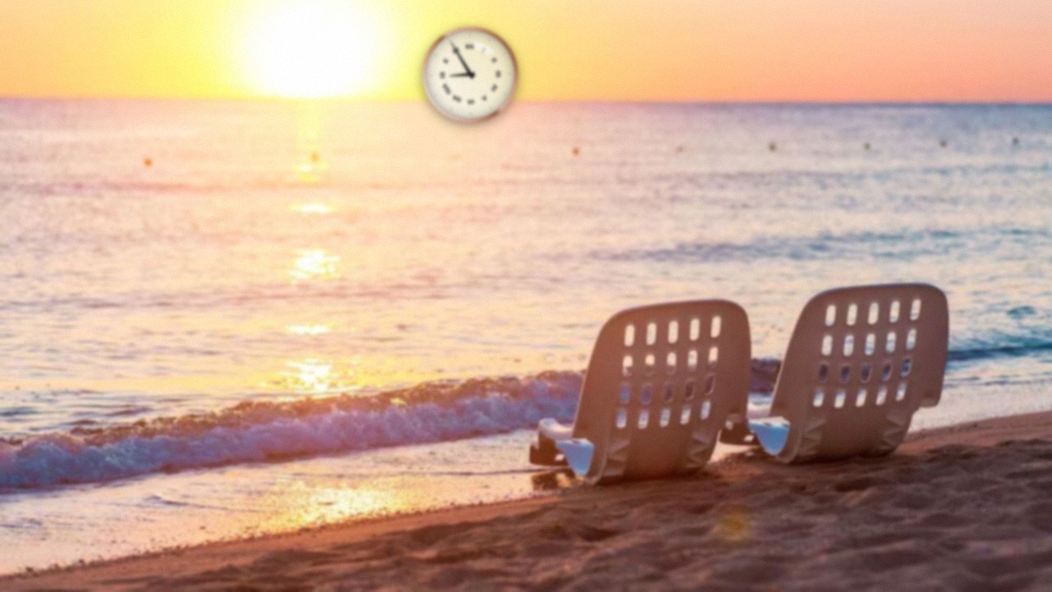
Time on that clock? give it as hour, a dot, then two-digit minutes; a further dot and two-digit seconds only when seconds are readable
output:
8.55
